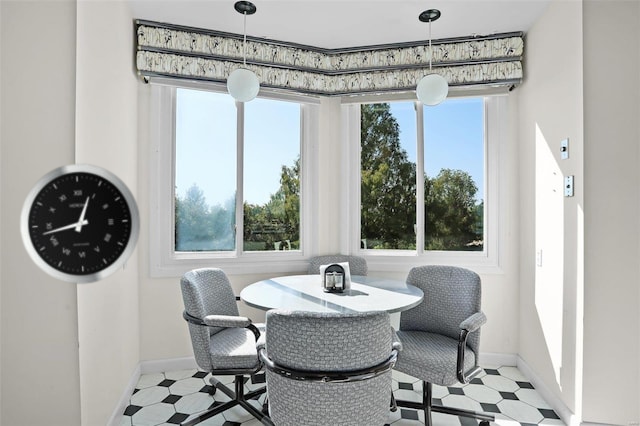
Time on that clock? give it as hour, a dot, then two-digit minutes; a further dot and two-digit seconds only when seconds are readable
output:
12.43
